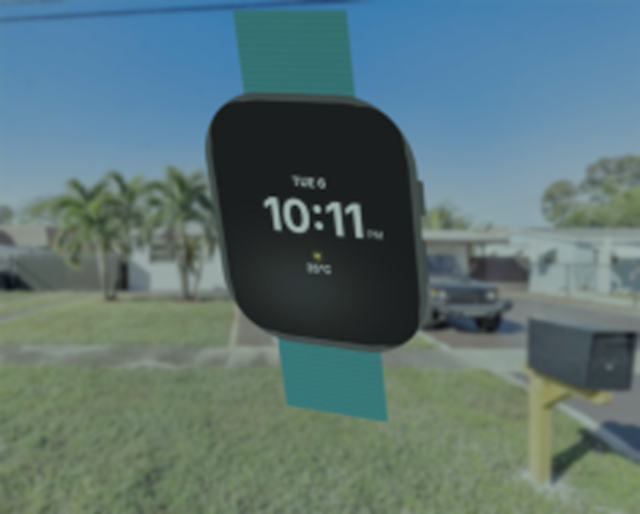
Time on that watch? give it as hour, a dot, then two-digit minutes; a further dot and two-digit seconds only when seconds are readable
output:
10.11
